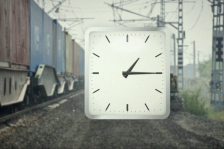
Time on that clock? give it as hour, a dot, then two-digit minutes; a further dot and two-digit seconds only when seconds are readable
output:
1.15
